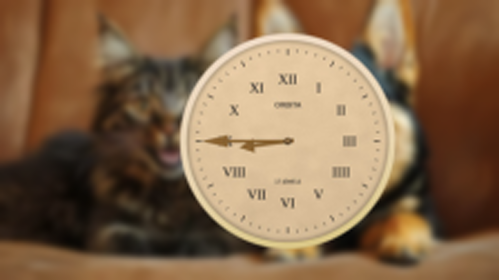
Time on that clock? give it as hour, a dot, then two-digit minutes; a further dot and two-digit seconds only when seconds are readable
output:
8.45
